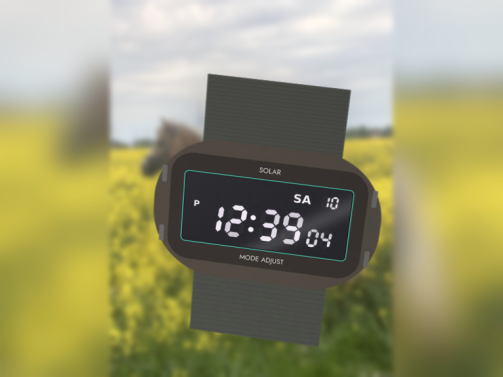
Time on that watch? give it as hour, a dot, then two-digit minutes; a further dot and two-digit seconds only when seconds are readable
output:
12.39.04
